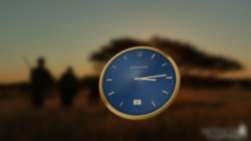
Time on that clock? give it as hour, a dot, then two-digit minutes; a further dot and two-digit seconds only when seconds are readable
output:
3.14
